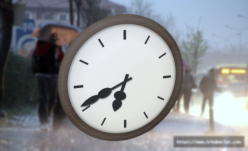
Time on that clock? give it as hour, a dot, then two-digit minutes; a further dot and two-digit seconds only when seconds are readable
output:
6.41
